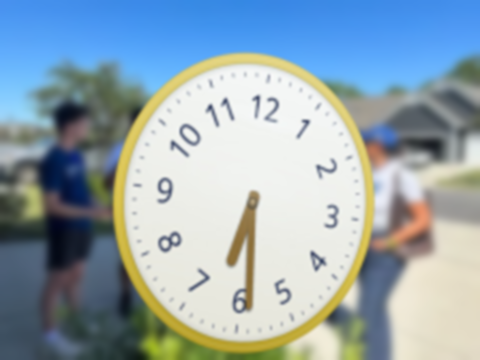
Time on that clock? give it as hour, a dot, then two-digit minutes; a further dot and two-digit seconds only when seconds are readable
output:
6.29
